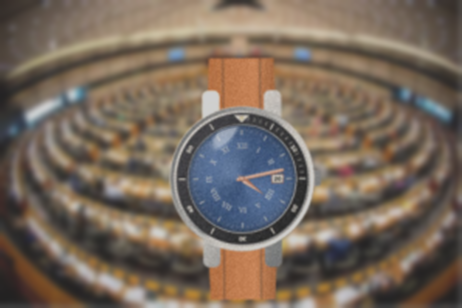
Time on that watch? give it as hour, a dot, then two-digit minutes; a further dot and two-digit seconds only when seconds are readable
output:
4.13
